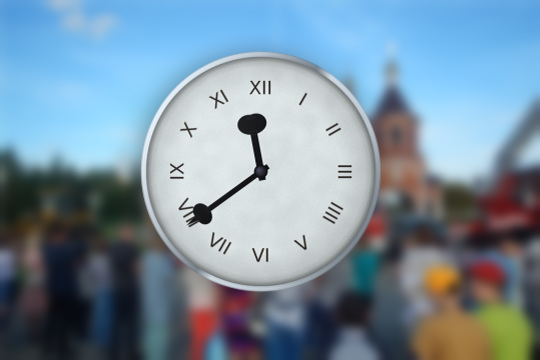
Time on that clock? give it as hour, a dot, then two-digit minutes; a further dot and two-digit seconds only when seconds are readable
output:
11.39
